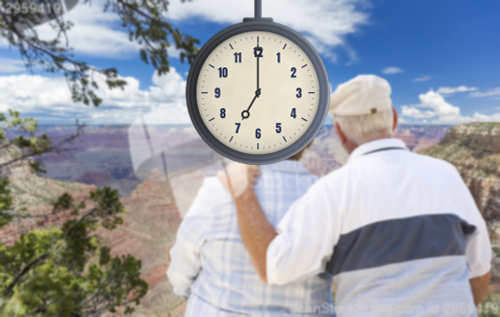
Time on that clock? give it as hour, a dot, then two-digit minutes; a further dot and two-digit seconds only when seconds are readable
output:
7.00
